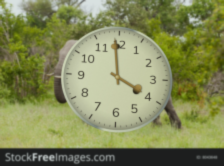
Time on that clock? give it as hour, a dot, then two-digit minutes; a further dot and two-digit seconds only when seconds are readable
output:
3.59
